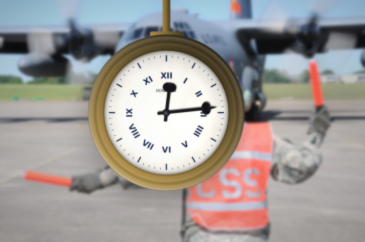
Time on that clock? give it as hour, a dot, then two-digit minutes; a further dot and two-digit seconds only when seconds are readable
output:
12.14
